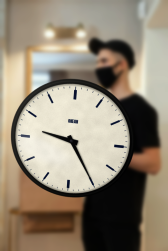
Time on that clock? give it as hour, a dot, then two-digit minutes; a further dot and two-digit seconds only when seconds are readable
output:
9.25
